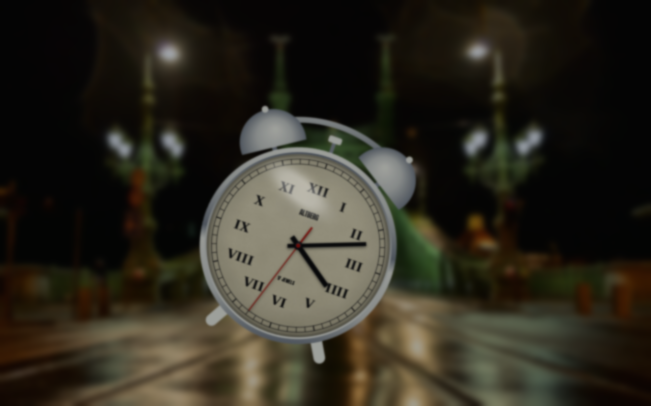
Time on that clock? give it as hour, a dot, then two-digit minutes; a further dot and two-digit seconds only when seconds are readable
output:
4.11.33
